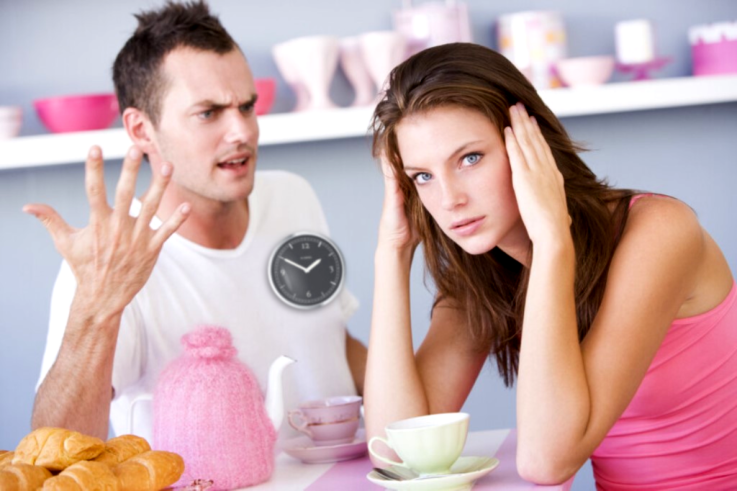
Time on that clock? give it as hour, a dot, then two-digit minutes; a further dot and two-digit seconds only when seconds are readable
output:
1.50
